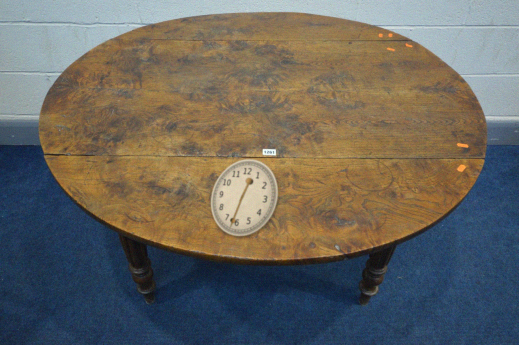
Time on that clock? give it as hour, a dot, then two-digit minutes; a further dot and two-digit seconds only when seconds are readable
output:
12.32
